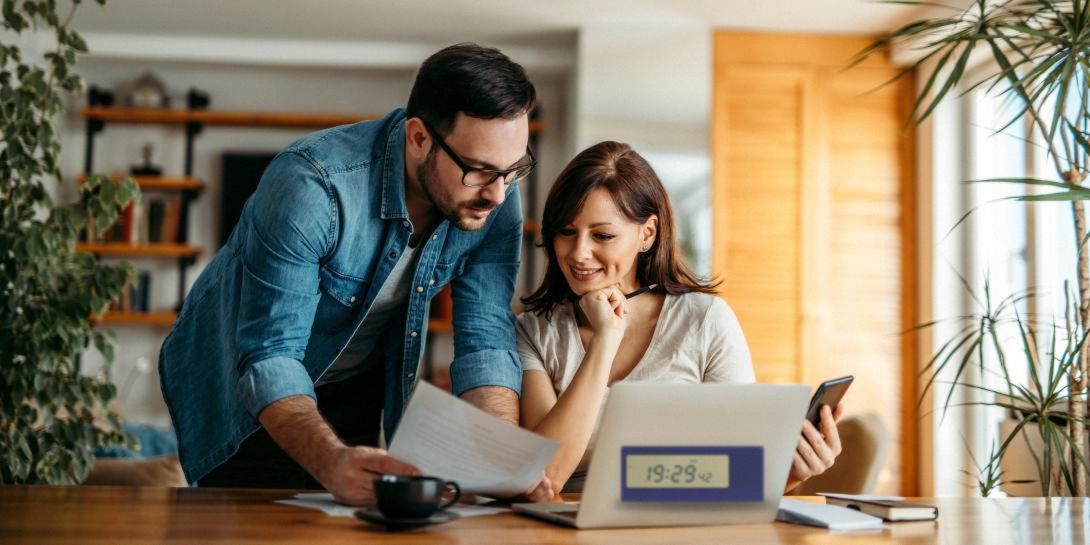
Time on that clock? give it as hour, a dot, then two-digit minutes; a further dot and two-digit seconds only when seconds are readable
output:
19.29
